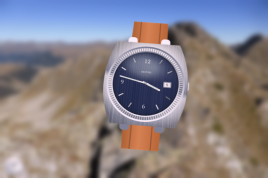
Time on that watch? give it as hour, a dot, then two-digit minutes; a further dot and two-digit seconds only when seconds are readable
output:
3.47
